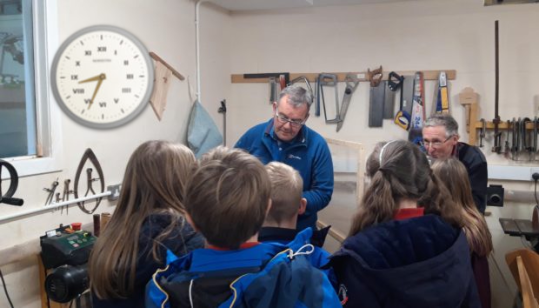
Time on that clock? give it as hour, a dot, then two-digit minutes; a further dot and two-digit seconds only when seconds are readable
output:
8.34
